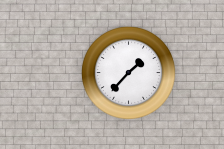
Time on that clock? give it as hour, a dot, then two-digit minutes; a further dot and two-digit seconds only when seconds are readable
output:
1.37
